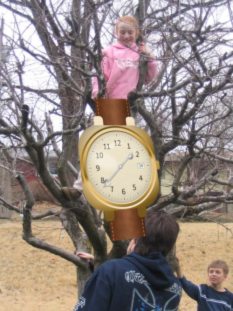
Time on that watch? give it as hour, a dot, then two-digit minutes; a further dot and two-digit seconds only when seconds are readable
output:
1.38
